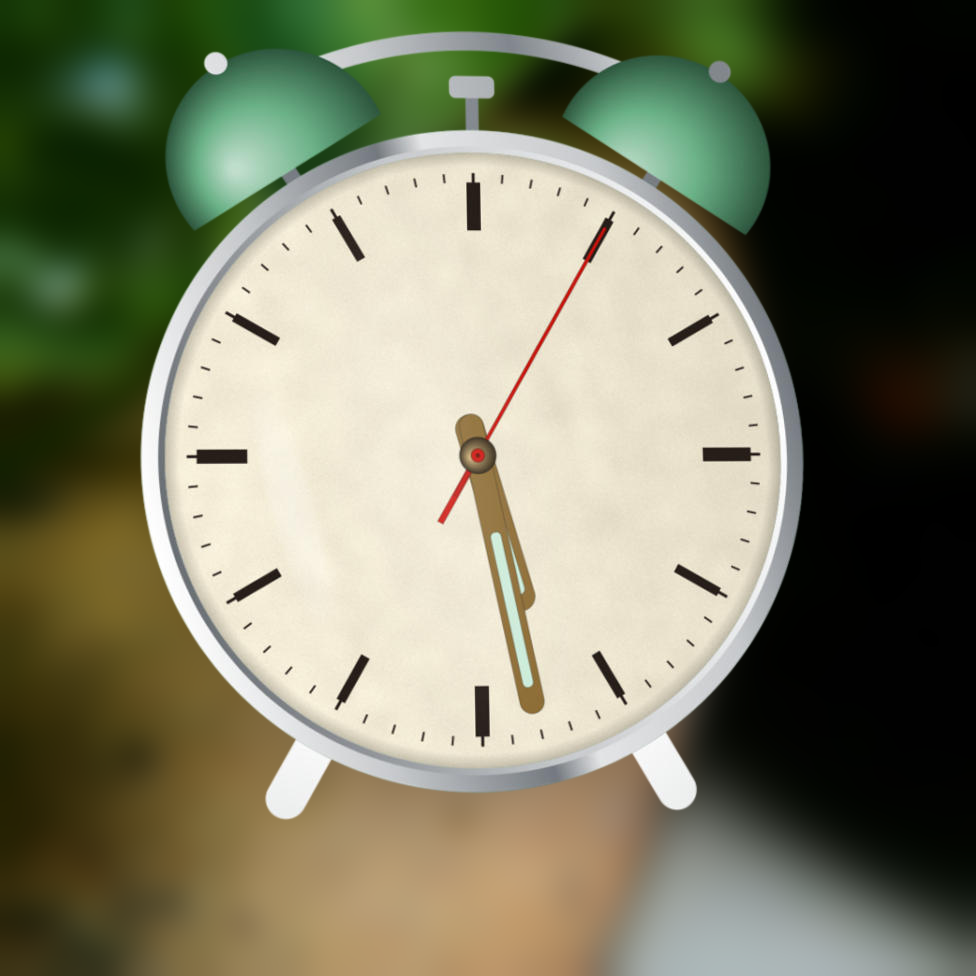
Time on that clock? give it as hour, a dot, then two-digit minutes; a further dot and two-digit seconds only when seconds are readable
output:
5.28.05
